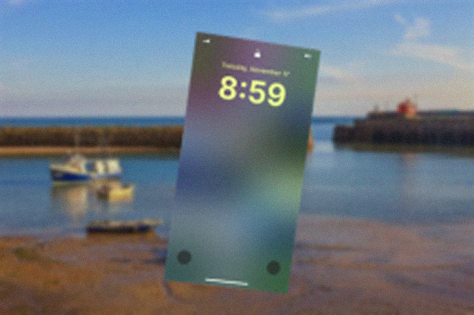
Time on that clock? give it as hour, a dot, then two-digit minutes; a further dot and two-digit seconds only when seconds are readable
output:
8.59
